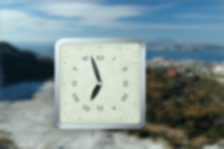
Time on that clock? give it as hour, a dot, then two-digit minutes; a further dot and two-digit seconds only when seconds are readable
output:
6.57
